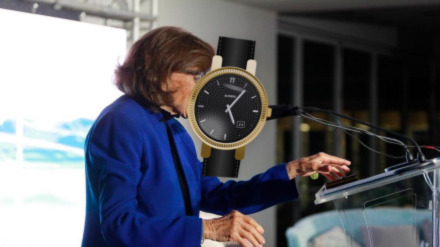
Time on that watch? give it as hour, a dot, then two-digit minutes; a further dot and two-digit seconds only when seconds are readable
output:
5.06
